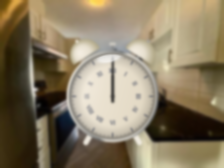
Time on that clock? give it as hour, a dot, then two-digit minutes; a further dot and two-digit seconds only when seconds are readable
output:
12.00
